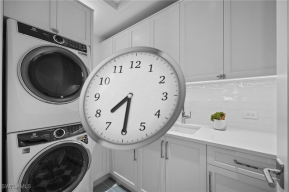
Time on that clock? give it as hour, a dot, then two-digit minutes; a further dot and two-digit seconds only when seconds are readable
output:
7.30
